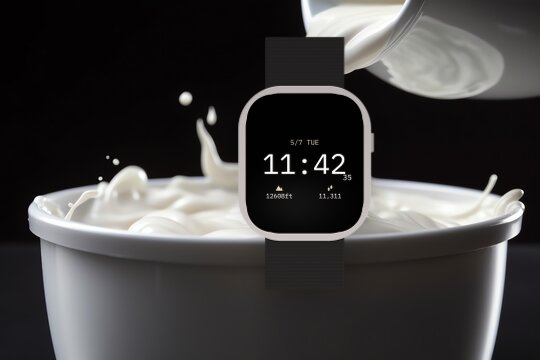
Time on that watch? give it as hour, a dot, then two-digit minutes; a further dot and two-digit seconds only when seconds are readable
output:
11.42.35
